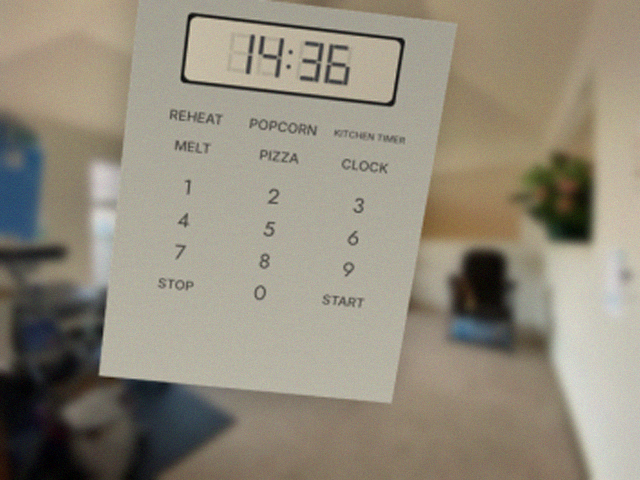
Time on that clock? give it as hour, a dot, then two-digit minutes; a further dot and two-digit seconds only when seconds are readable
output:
14.36
